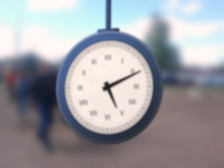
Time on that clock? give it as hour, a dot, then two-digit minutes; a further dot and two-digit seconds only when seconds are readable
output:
5.11
